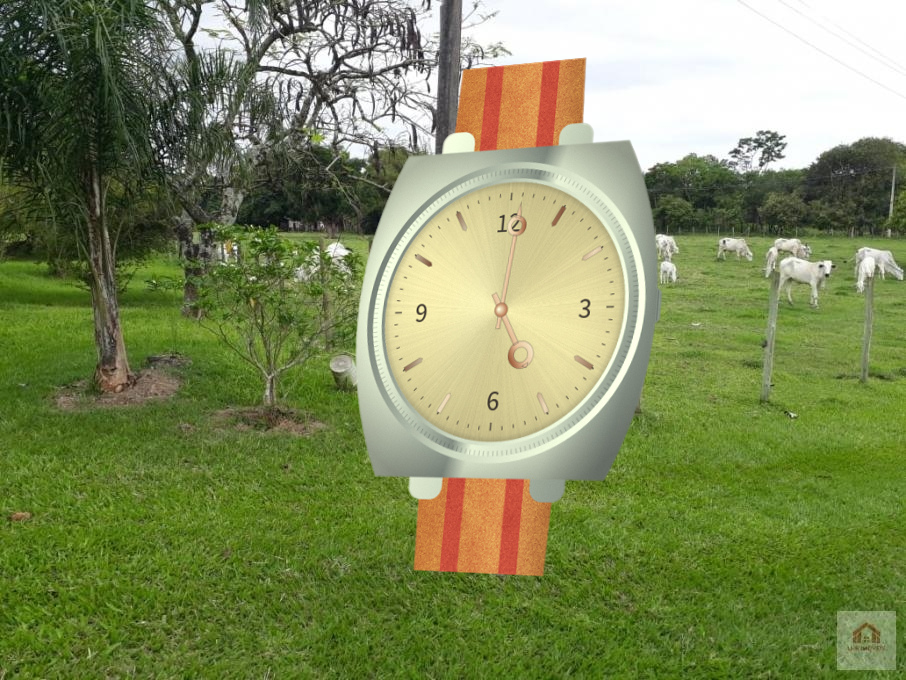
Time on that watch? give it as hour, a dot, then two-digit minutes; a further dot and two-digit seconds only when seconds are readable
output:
5.01
